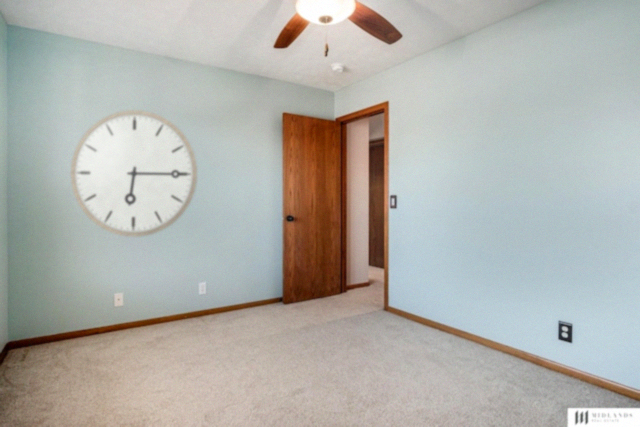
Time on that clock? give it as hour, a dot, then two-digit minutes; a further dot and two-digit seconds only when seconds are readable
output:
6.15
